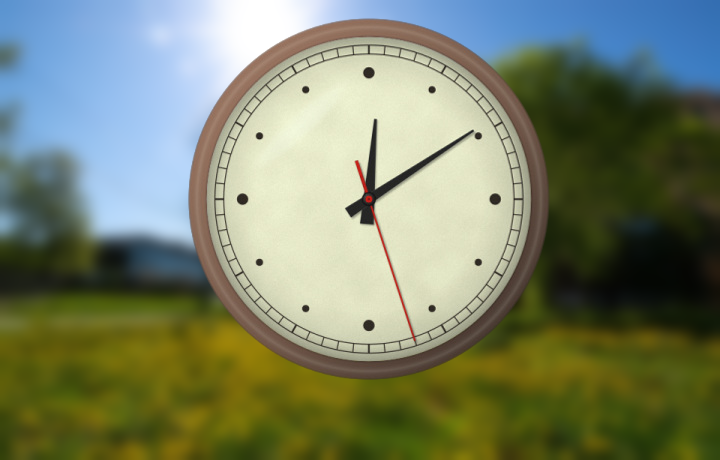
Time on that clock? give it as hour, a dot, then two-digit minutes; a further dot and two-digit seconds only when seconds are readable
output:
12.09.27
